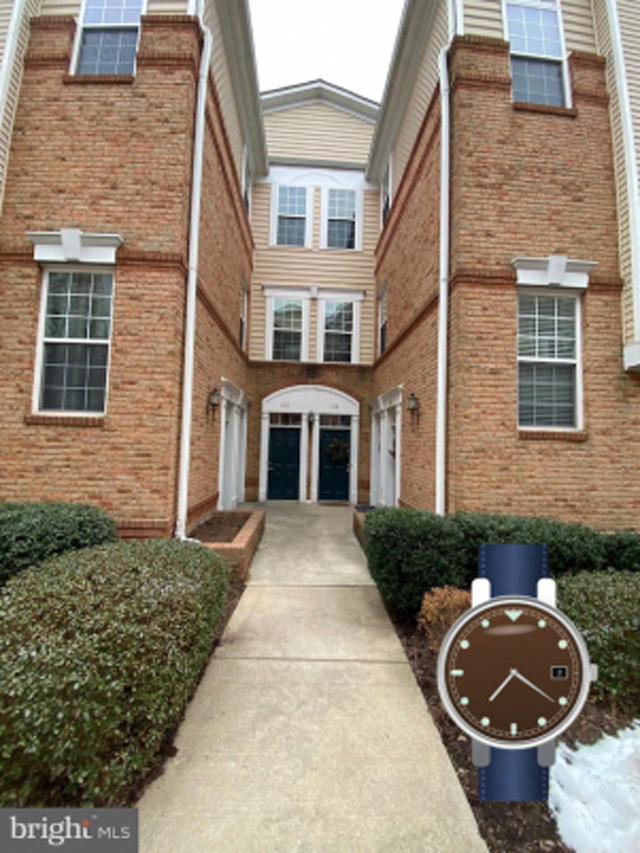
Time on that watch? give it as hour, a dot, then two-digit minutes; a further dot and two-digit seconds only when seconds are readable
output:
7.21
